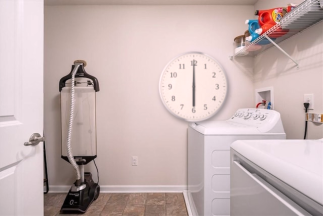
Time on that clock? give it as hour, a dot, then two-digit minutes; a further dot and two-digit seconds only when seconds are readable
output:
6.00
